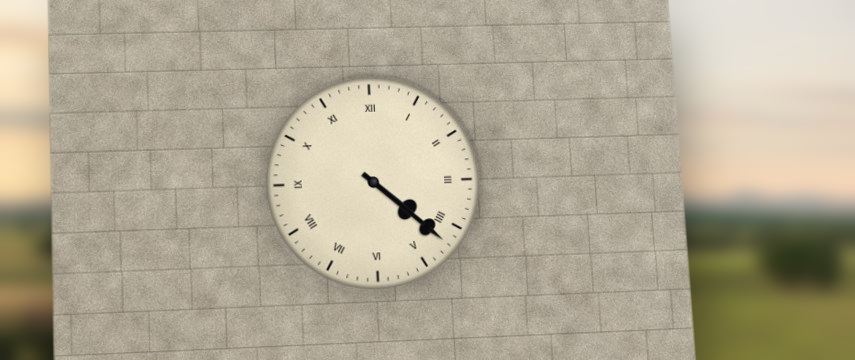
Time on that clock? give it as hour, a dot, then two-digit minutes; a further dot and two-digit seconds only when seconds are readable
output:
4.22
